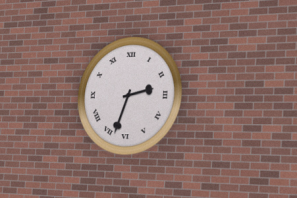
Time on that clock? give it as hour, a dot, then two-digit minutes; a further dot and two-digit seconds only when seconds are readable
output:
2.33
